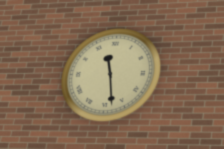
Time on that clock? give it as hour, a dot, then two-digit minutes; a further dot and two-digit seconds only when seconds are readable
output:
11.28
